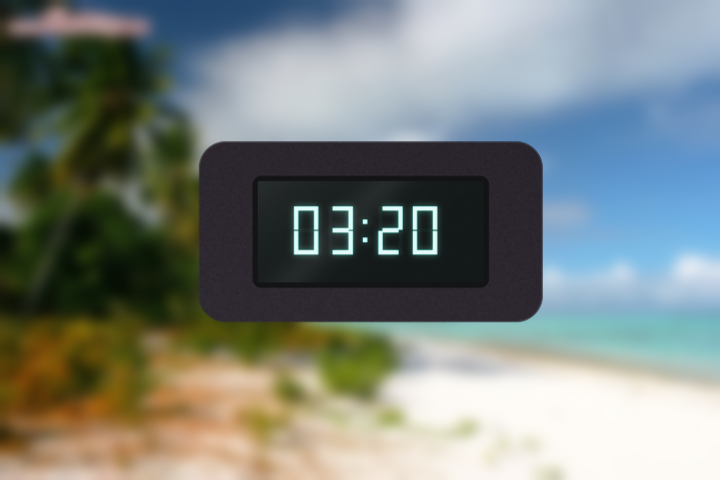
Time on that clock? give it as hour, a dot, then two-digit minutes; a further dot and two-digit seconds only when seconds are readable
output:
3.20
